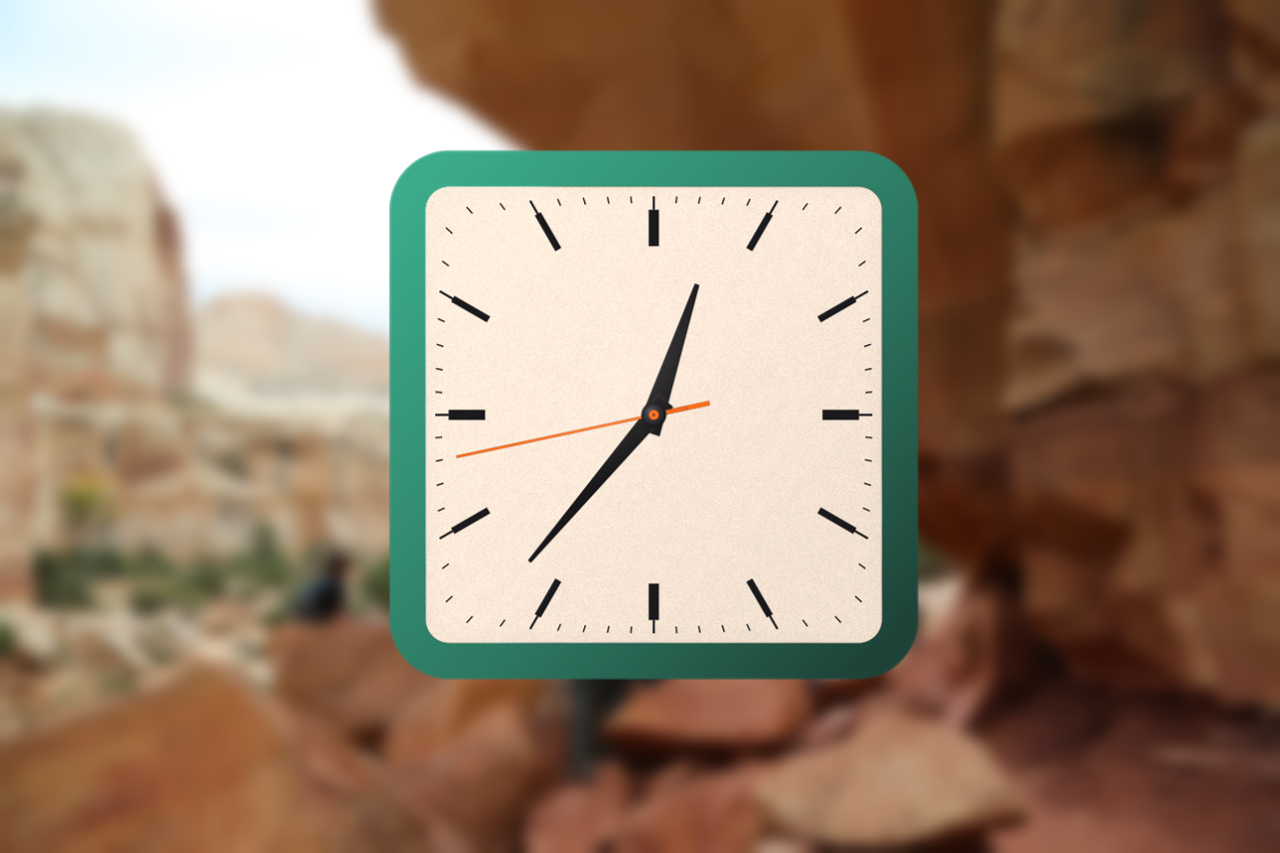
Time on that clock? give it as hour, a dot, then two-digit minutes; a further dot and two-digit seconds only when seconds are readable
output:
12.36.43
